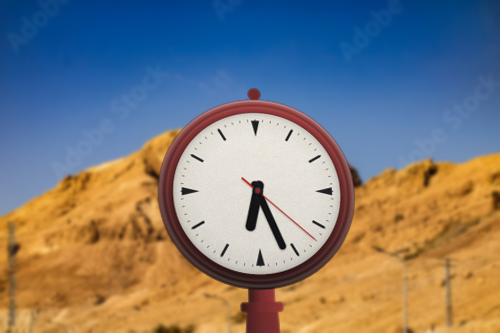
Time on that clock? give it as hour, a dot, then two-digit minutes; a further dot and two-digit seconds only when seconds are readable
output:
6.26.22
